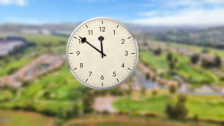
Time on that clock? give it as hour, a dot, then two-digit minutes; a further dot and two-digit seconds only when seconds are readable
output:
11.51
